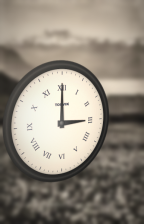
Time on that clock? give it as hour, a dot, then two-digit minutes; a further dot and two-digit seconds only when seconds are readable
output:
3.00
